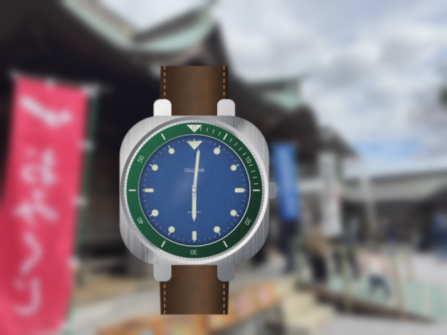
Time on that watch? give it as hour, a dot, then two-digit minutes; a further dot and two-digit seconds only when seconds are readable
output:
6.01
